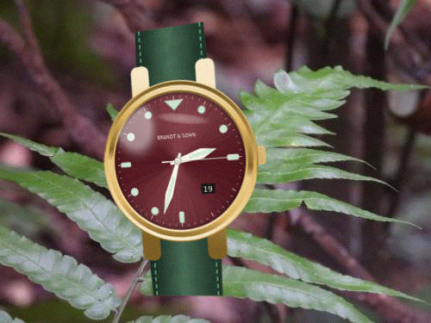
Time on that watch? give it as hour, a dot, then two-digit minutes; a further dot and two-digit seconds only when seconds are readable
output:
2.33.15
